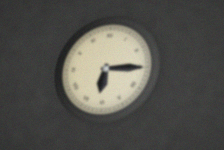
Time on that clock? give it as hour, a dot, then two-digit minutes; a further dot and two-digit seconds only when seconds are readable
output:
6.15
